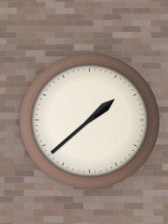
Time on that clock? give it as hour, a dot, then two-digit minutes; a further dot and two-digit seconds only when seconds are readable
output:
1.38
